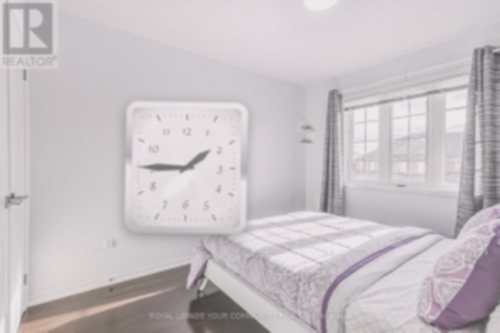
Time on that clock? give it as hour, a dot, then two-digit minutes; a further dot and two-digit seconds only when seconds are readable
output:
1.45
